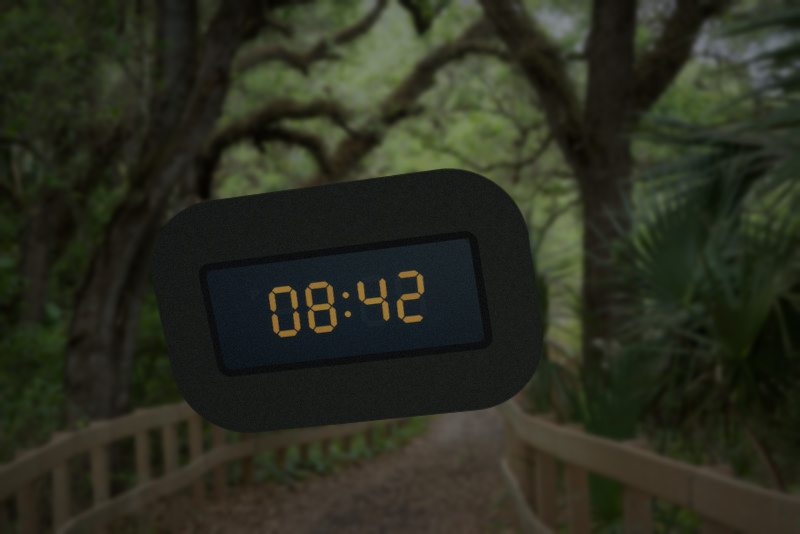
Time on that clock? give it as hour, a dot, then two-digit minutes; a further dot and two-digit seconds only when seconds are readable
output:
8.42
